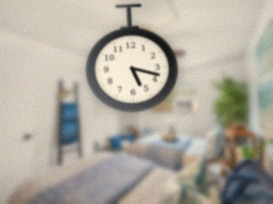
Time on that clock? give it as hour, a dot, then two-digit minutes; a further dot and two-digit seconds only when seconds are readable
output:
5.18
